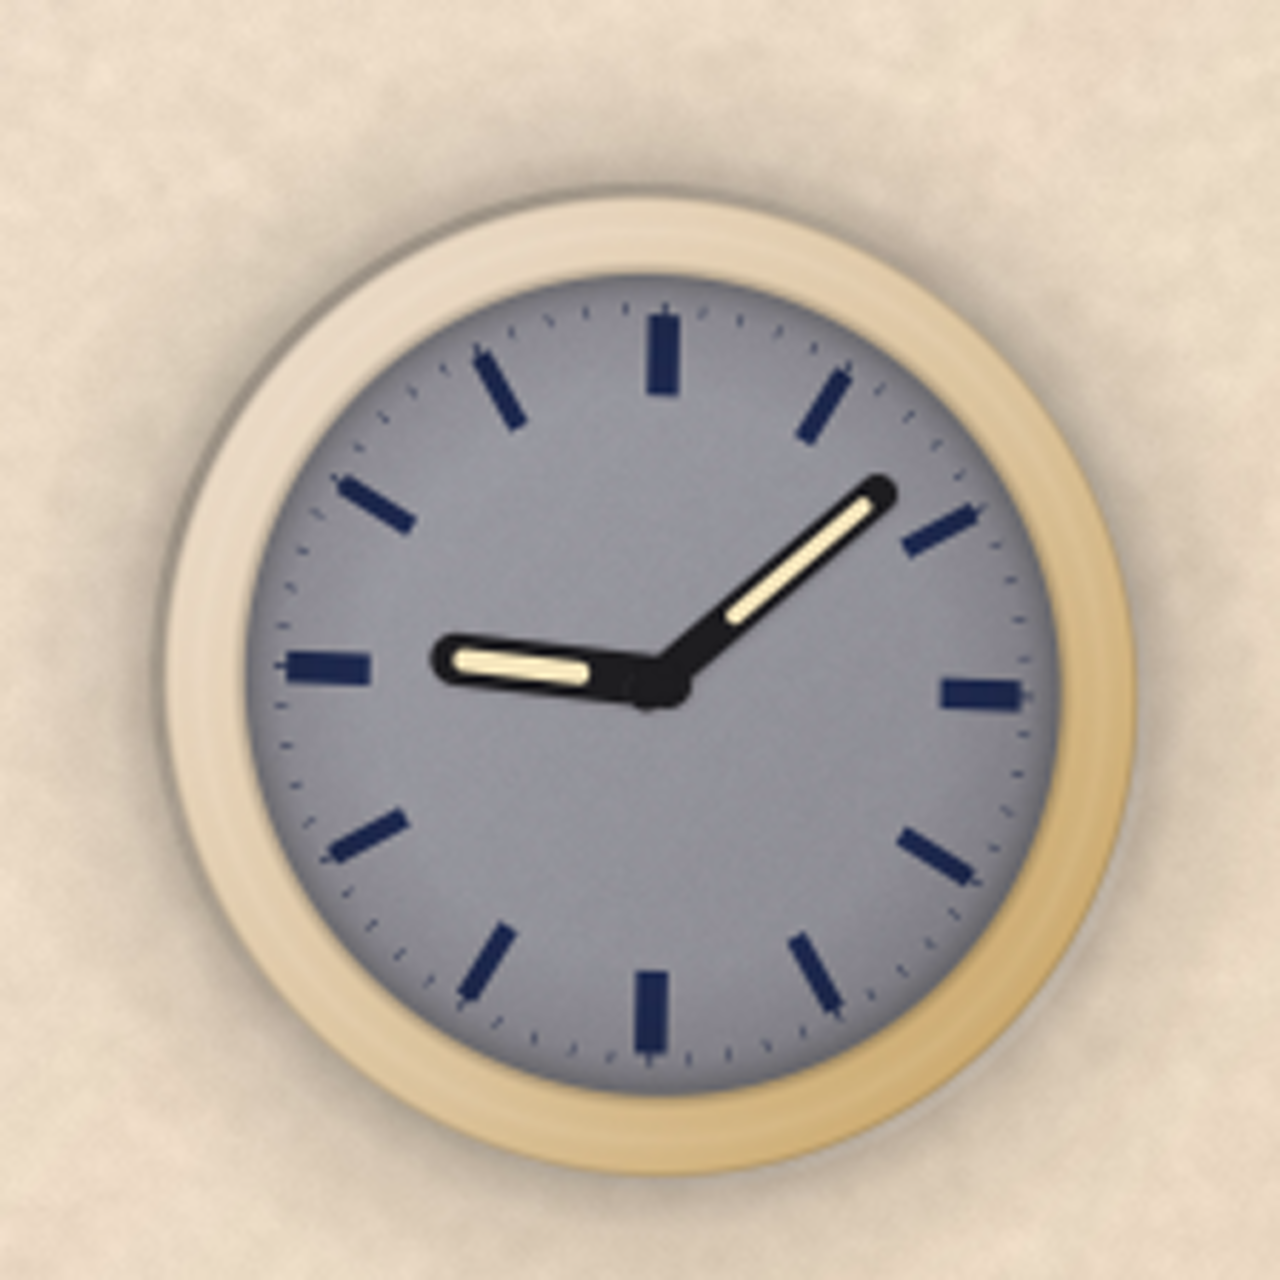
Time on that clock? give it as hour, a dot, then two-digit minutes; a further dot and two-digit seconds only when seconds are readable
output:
9.08
